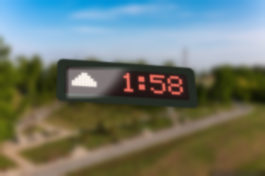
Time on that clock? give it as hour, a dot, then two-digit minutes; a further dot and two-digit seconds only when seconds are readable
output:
1.58
